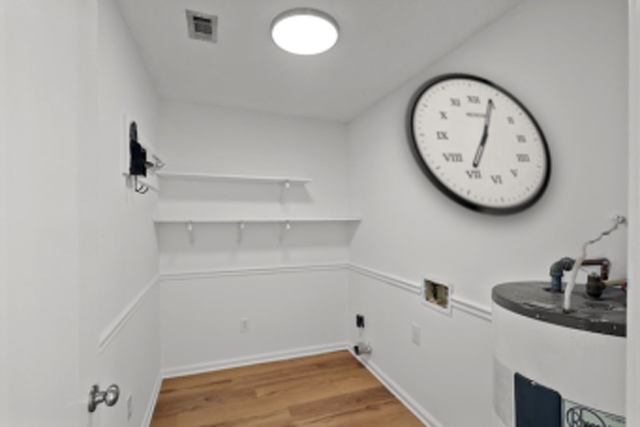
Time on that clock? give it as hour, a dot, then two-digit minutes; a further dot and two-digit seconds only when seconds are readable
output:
7.04
